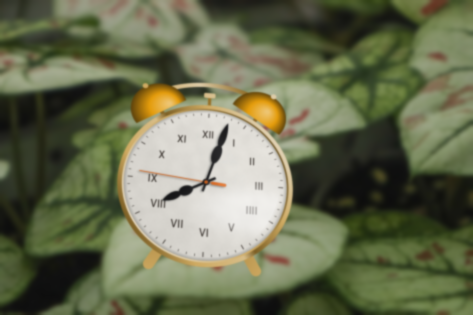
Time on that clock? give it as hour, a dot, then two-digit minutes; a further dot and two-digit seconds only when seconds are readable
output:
8.02.46
